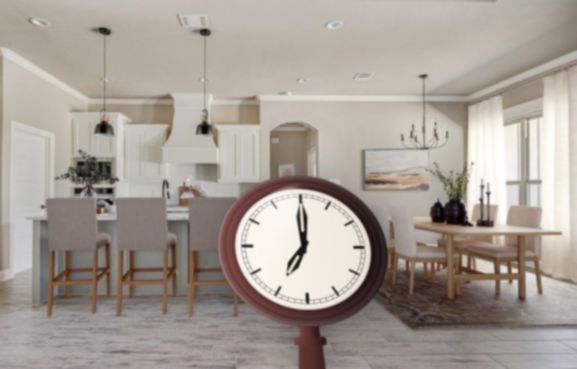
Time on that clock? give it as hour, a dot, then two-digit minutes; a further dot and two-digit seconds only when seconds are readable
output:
7.00
